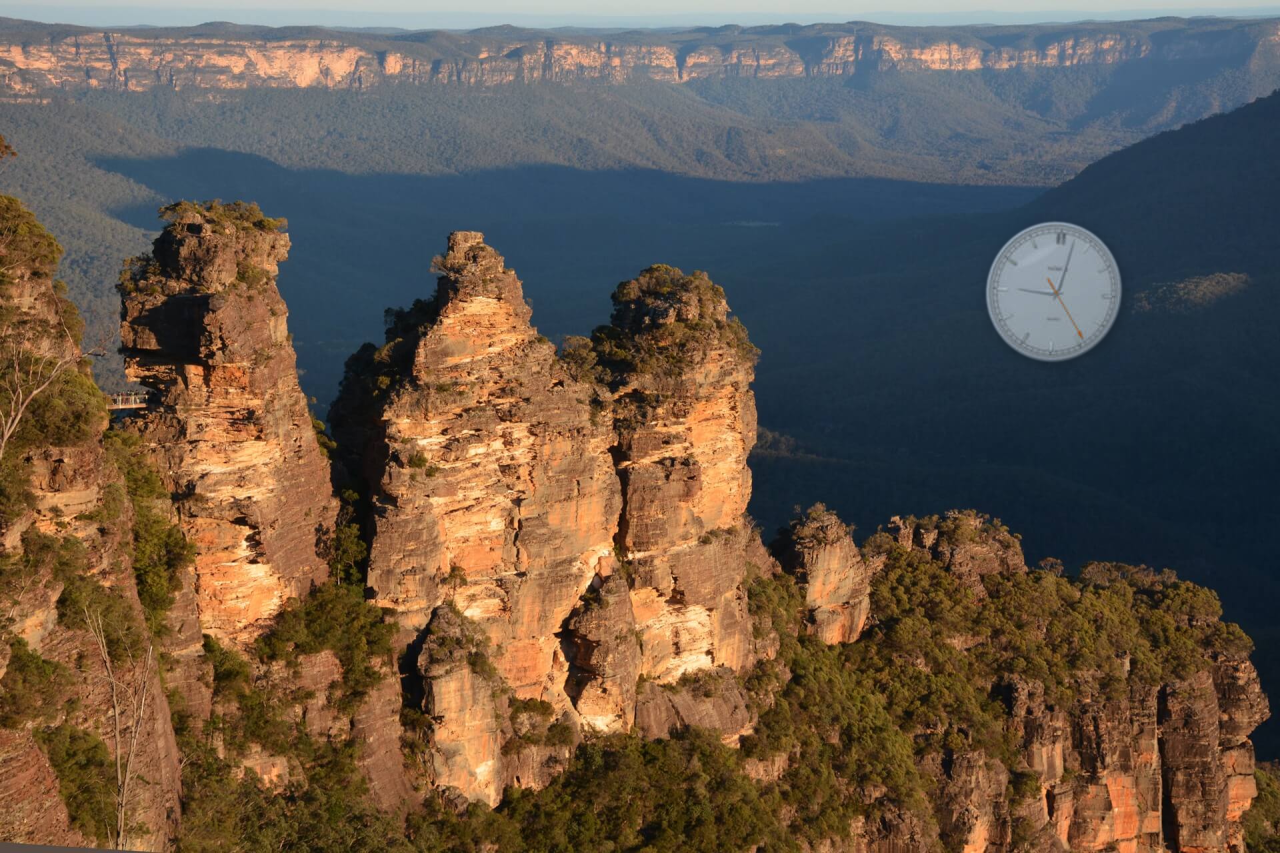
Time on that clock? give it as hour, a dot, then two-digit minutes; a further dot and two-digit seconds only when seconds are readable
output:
9.02.24
